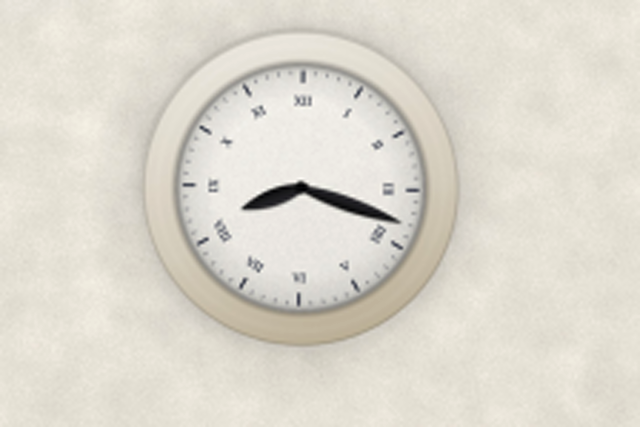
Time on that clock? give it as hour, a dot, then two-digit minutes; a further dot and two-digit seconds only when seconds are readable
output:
8.18
